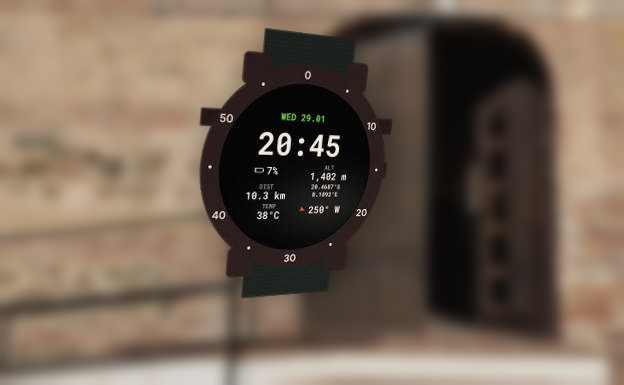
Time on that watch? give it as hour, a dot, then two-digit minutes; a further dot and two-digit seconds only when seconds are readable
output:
20.45
